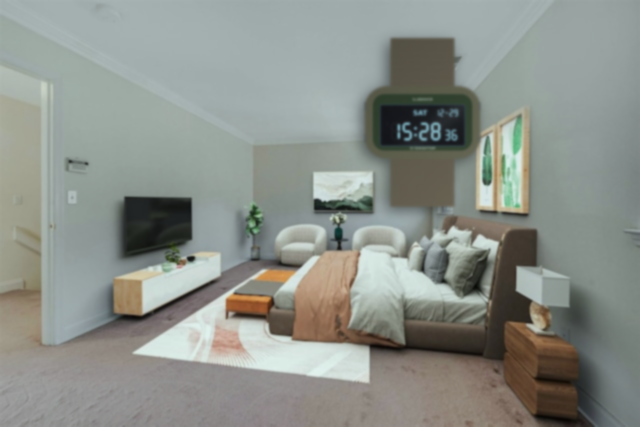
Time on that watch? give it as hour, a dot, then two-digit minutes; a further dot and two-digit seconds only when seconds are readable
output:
15.28
